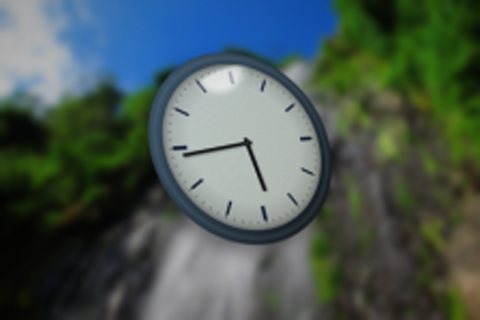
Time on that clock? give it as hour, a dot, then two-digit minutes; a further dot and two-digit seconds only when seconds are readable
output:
5.44
